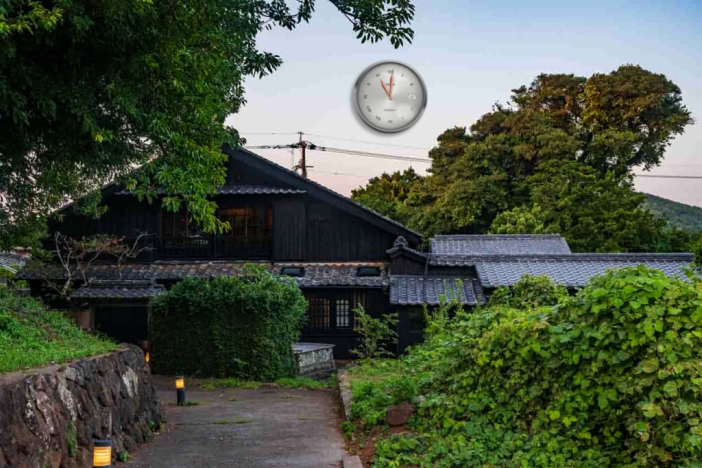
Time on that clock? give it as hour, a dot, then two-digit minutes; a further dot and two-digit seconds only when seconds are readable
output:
11.01
